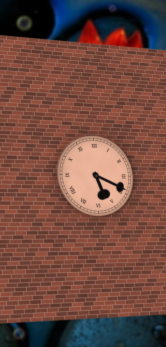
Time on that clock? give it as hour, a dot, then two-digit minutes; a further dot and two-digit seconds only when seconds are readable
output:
5.19
